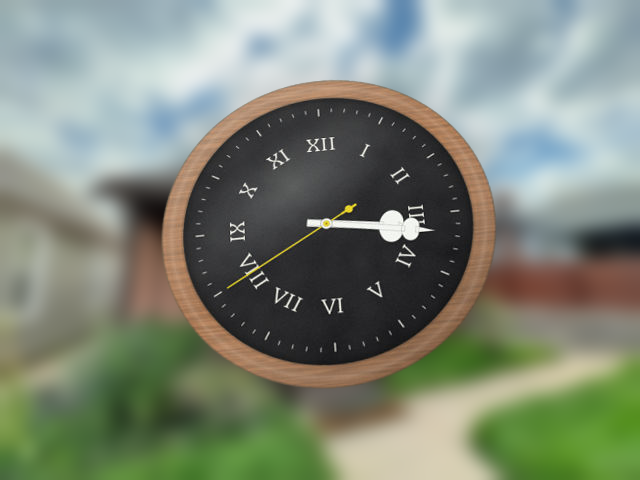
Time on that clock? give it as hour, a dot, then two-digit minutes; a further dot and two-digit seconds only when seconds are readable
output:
3.16.40
